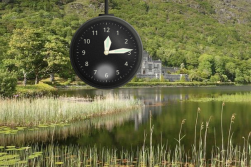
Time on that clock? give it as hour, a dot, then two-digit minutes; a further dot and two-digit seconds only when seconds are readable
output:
12.14
